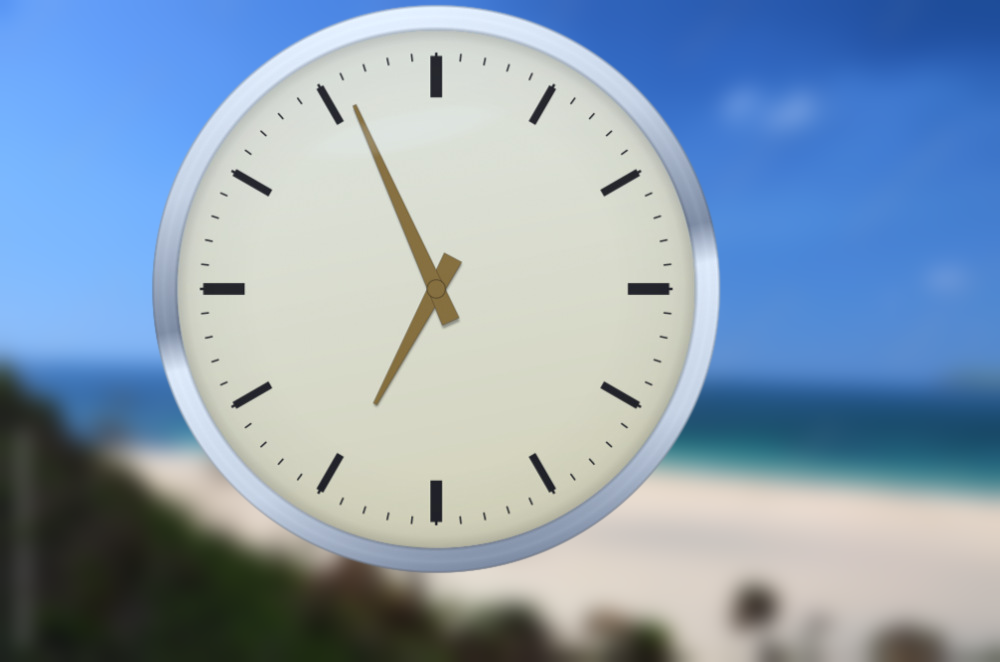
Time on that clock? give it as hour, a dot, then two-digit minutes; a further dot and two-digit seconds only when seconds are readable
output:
6.56
